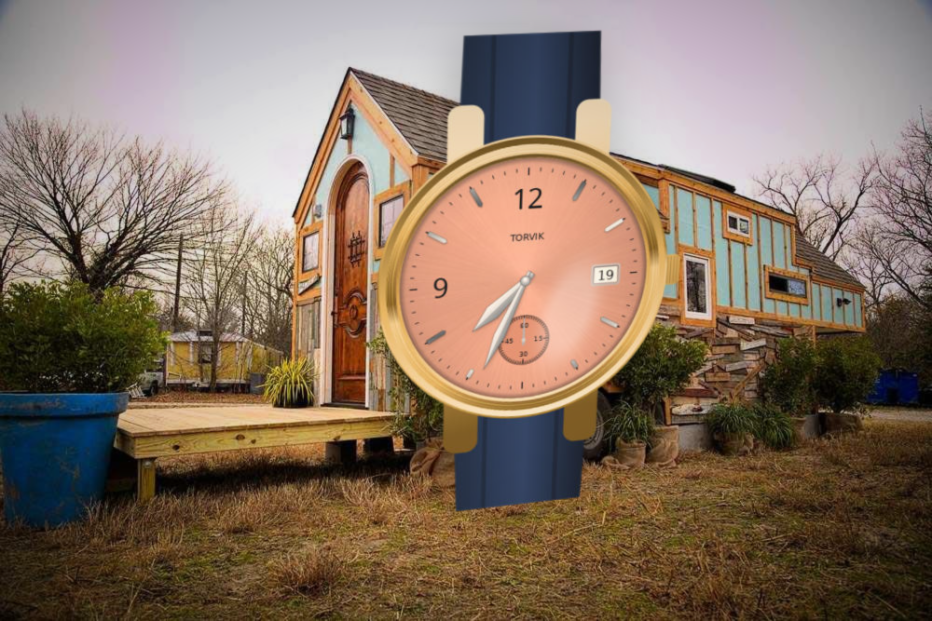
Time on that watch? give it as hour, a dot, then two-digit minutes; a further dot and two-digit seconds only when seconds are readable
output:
7.34
